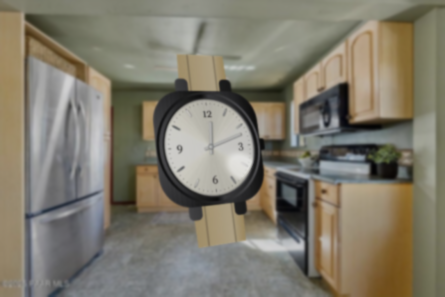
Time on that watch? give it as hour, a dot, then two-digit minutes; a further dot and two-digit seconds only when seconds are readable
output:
12.12
